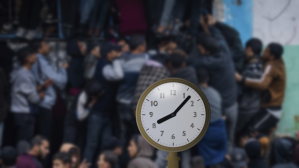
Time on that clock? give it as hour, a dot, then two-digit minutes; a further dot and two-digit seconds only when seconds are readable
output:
8.07
